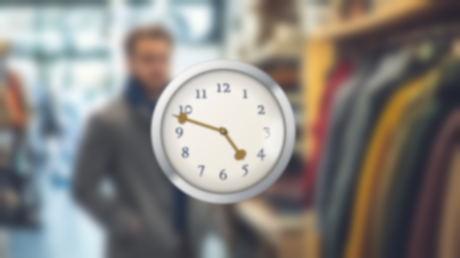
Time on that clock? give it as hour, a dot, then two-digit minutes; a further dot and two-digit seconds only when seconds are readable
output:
4.48
